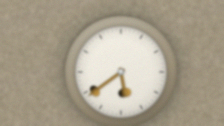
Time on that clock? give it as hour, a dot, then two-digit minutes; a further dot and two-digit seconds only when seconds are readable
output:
5.39
